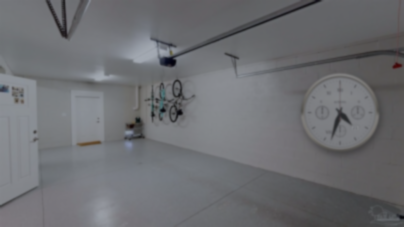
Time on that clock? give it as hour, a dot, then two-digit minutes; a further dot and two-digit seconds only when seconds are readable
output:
4.33
